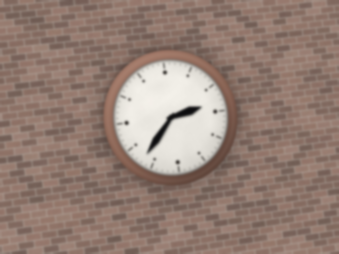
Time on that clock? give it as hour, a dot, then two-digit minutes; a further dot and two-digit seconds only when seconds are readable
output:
2.37
